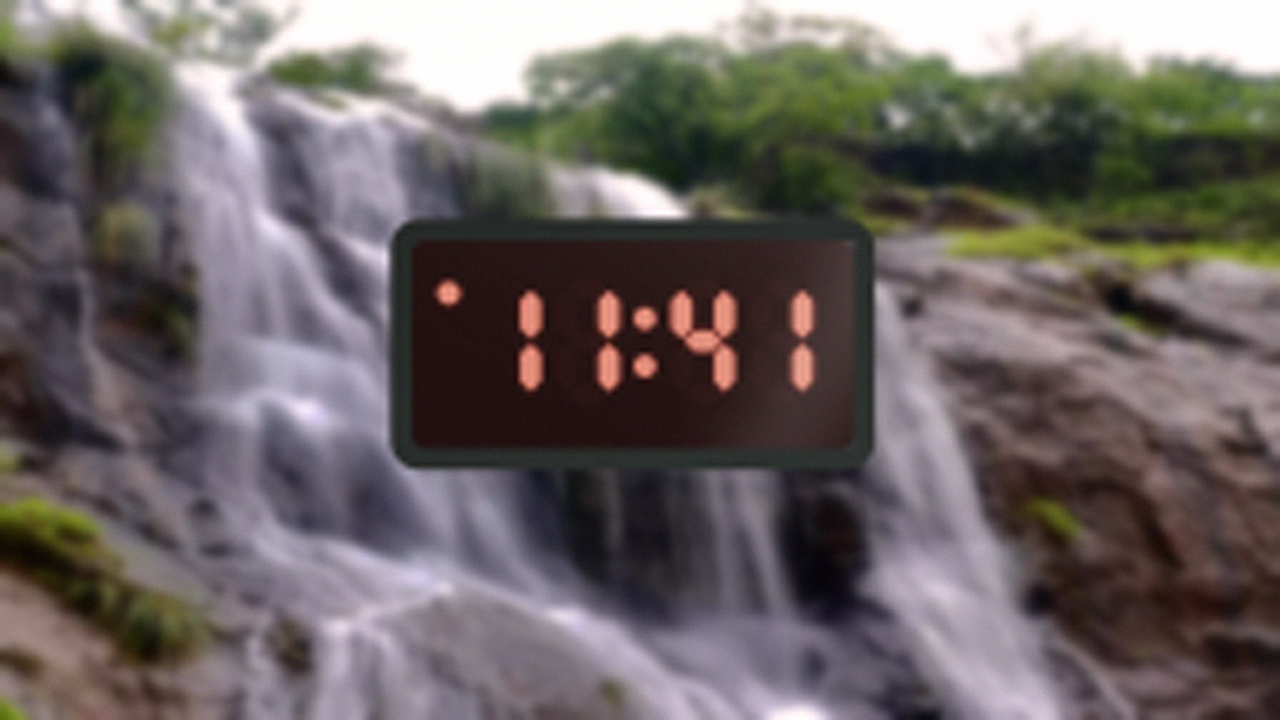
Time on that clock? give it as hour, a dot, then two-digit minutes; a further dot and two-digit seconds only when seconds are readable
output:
11.41
